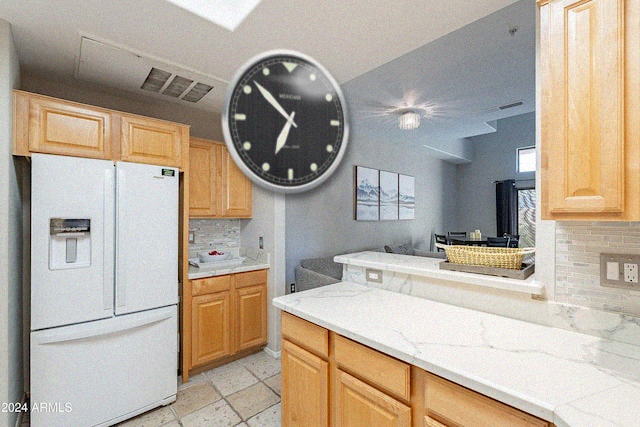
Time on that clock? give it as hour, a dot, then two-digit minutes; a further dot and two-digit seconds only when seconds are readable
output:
6.52
